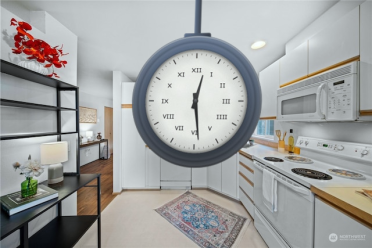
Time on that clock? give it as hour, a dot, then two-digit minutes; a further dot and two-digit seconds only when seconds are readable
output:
12.29
